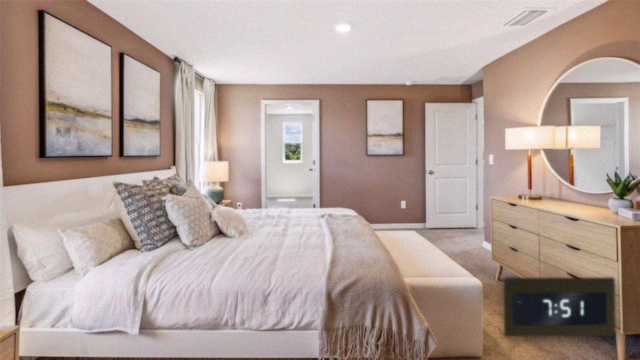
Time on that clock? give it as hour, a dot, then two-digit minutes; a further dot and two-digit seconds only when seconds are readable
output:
7.51
